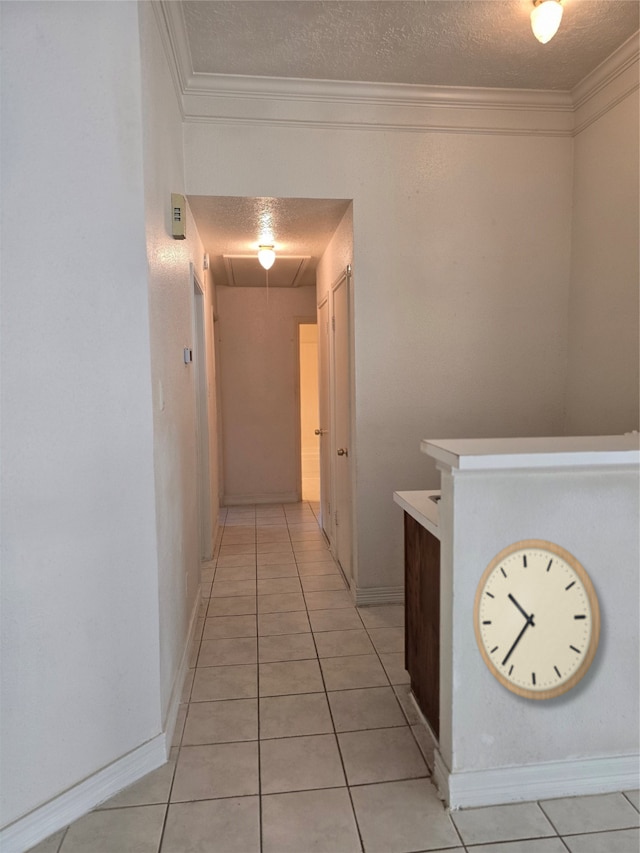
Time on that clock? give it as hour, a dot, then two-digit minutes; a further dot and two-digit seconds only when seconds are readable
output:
10.37
